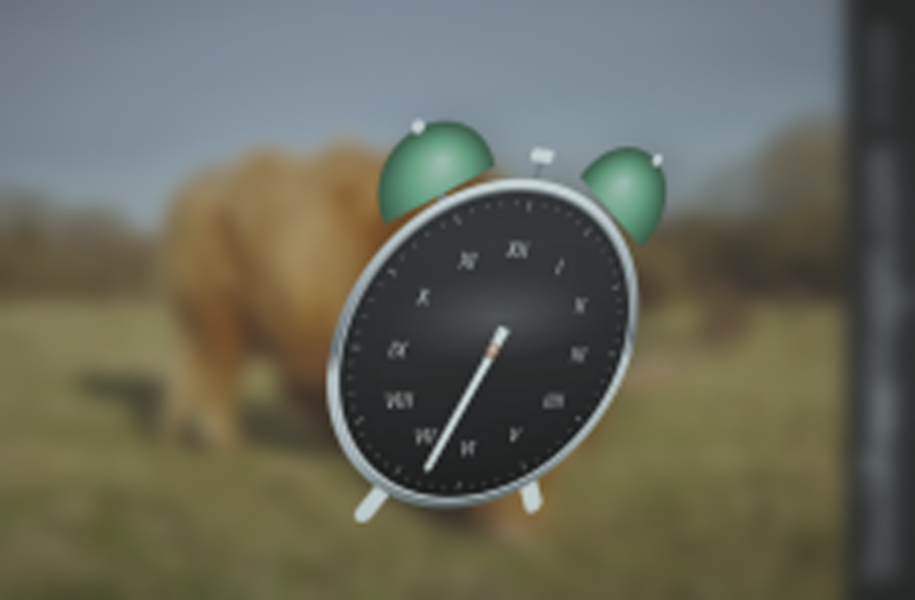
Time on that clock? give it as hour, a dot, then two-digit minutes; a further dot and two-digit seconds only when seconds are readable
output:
6.33
